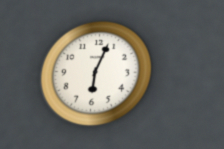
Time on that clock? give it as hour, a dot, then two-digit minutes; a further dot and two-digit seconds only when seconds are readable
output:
6.03
